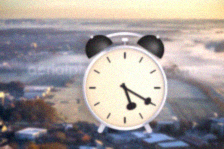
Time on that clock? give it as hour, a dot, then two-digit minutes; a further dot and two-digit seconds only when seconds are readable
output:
5.20
